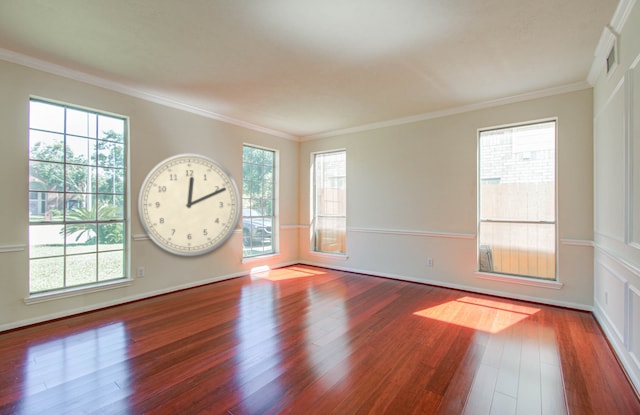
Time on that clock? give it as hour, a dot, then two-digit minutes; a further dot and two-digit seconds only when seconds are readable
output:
12.11
